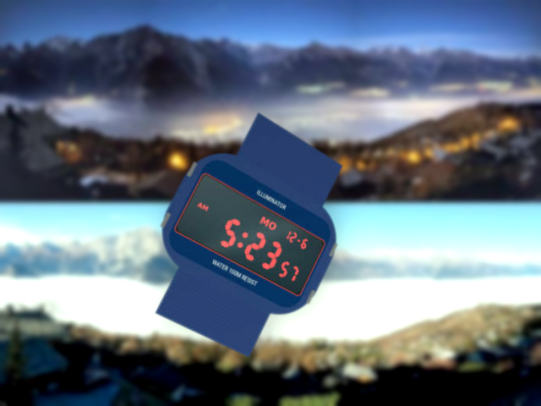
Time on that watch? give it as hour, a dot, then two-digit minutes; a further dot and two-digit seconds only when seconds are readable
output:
5.23.57
